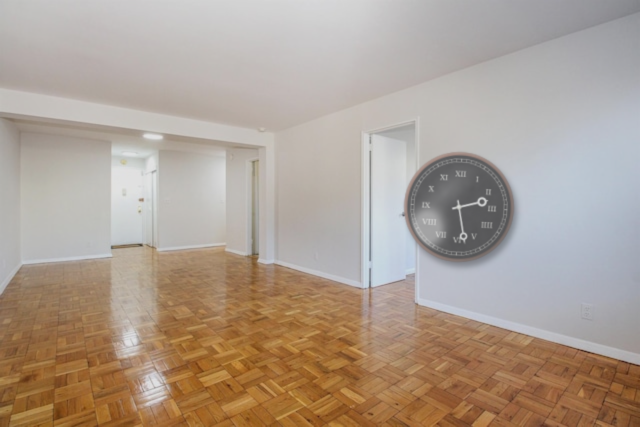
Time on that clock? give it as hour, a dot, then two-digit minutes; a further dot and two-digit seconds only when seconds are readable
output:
2.28
